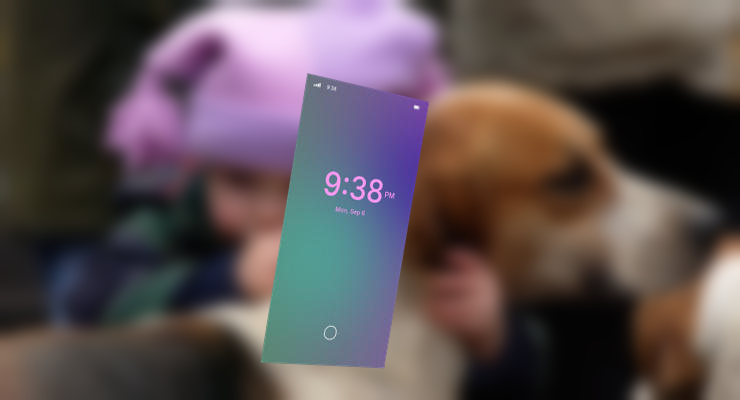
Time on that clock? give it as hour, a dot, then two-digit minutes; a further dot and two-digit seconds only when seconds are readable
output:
9.38
